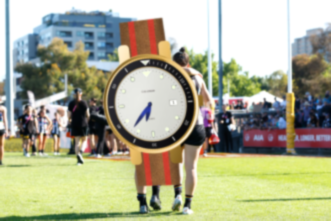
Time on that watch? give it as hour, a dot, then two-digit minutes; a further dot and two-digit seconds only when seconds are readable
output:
6.37
